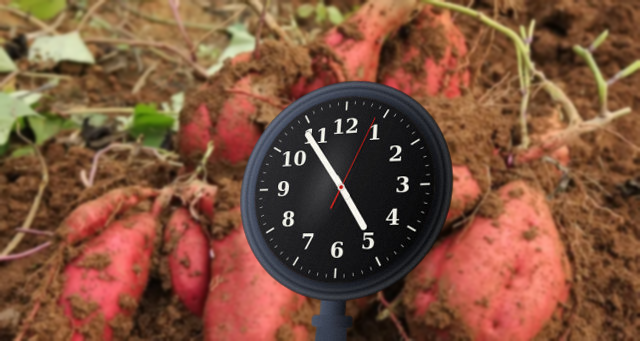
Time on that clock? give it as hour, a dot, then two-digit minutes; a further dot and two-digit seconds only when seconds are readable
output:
4.54.04
